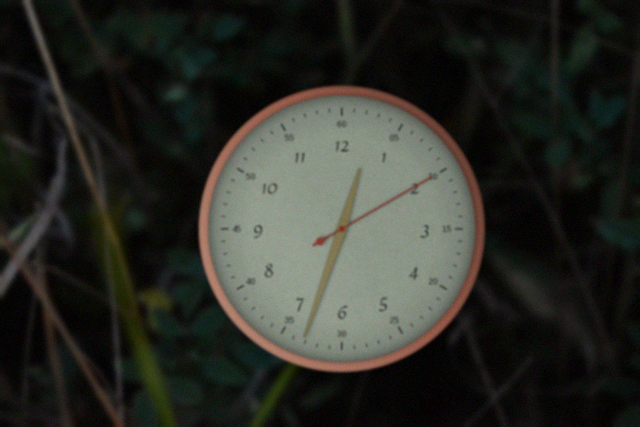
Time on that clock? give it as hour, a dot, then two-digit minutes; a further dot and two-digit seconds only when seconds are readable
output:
12.33.10
